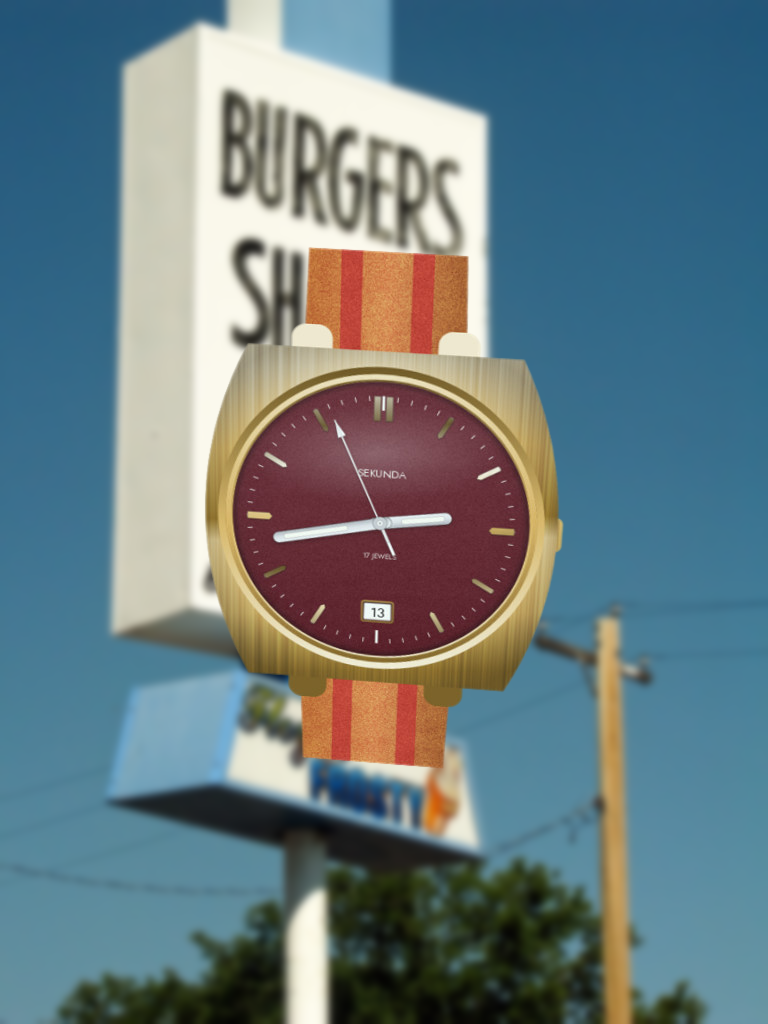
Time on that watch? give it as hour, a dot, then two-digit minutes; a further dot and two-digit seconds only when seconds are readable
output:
2.42.56
